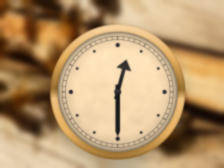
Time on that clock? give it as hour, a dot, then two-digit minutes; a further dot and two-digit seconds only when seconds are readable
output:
12.30
